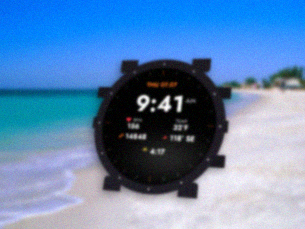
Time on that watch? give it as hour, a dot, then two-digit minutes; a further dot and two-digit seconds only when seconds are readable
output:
9.41
